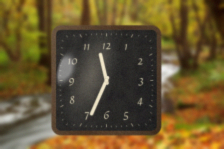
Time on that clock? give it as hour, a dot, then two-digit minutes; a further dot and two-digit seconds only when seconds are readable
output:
11.34
